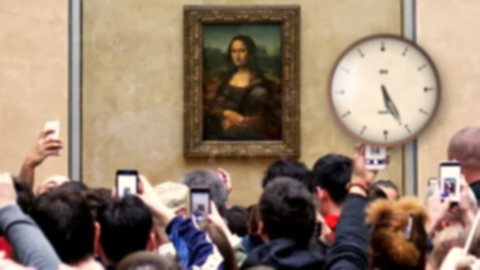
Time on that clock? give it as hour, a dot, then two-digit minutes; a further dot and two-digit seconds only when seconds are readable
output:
5.26
